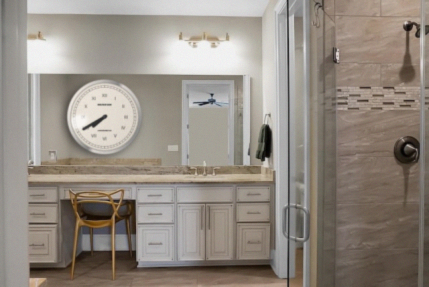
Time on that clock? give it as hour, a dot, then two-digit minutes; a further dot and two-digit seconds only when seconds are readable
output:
7.40
